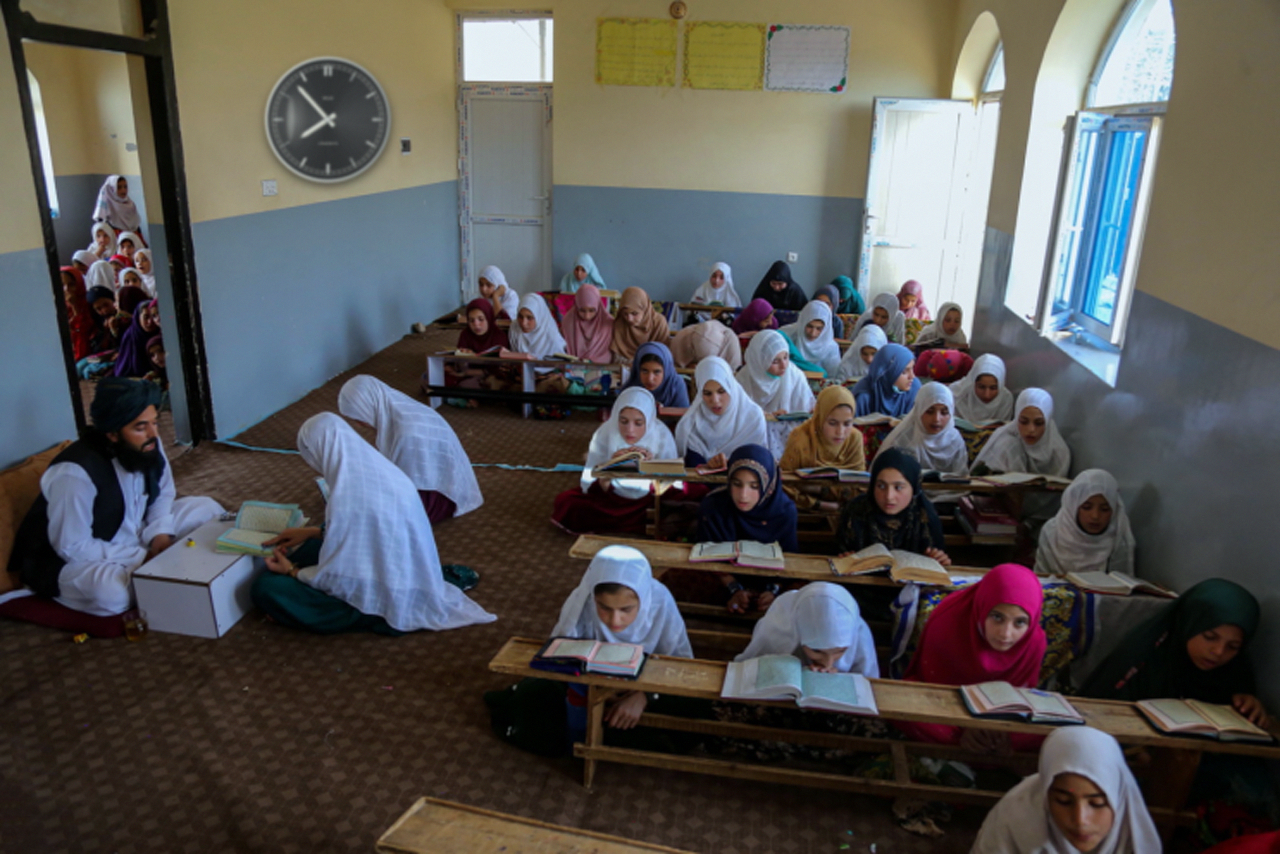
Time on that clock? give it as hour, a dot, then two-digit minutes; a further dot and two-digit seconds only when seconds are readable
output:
7.53
